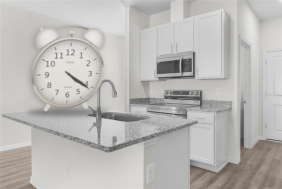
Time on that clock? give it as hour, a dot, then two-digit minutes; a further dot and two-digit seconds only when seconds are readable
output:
4.21
